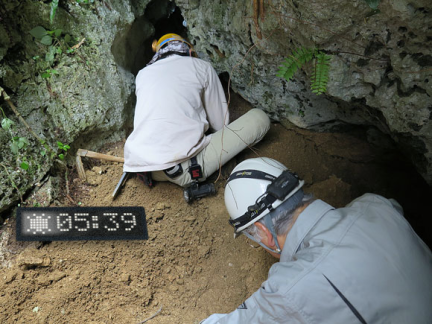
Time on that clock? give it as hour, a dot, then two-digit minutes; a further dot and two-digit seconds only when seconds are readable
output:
5.39
